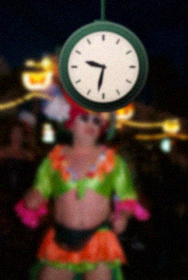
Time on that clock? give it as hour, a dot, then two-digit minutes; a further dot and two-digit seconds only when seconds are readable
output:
9.32
